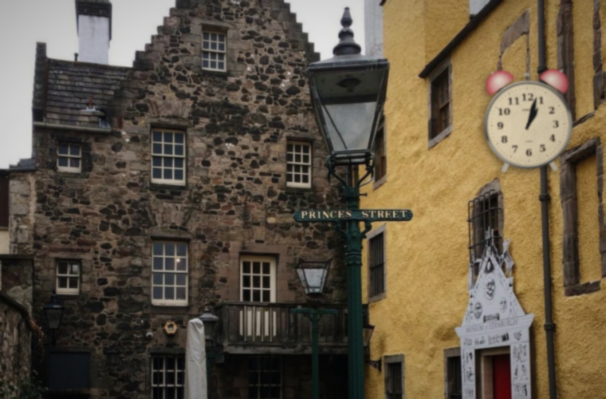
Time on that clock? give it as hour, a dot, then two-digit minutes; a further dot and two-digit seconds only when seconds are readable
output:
1.03
